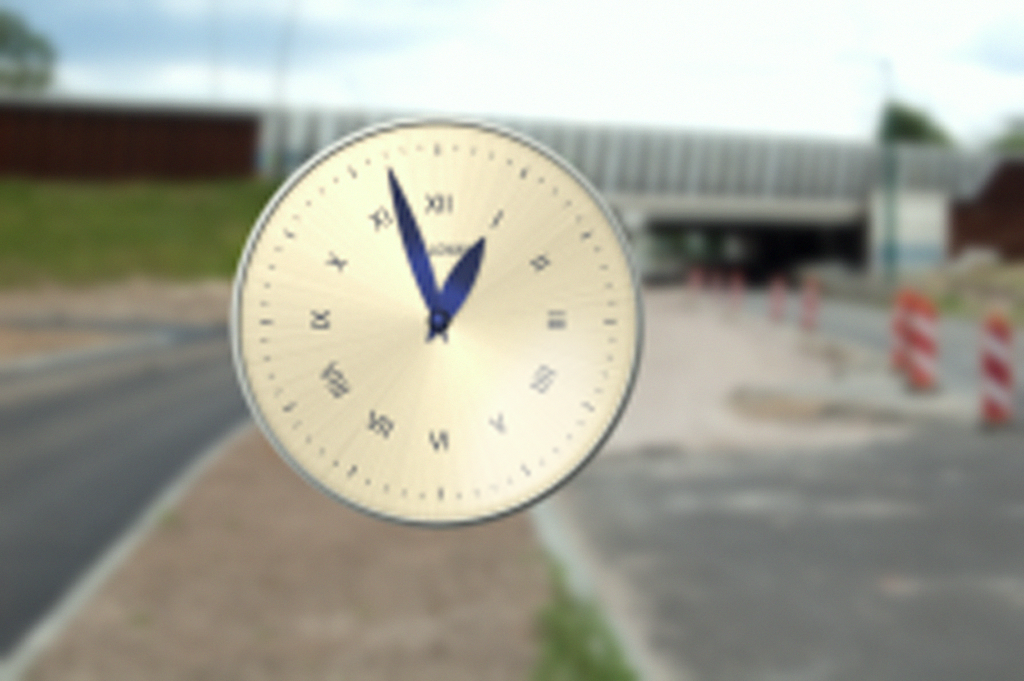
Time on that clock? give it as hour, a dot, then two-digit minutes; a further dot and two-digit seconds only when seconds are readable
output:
12.57
